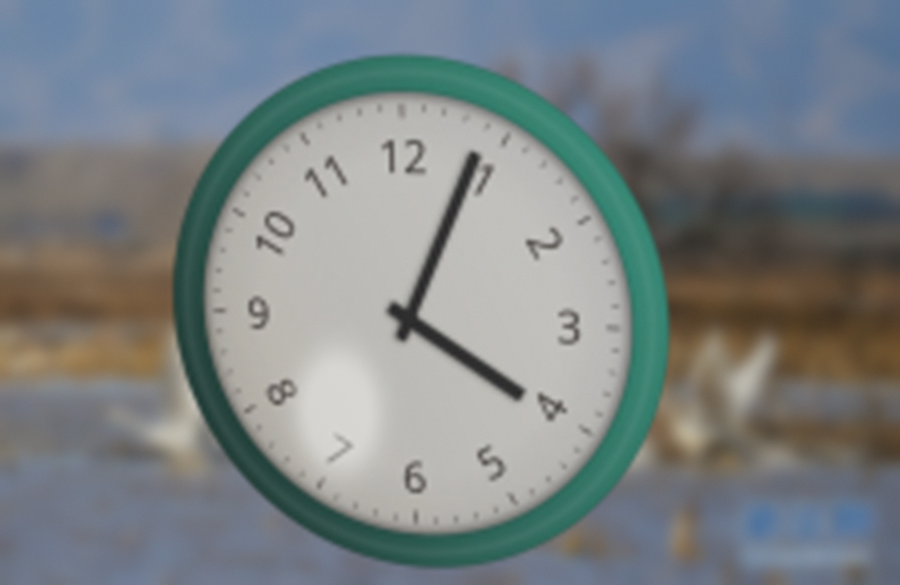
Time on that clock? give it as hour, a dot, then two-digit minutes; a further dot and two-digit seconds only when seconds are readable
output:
4.04
